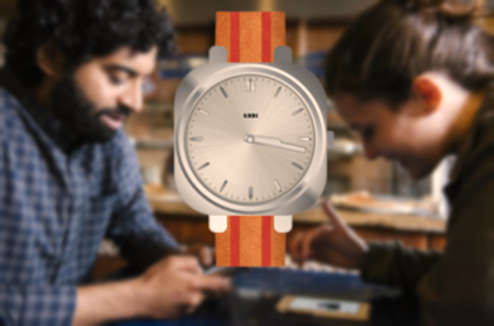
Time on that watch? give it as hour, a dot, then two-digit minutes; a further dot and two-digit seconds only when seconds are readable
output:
3.17
